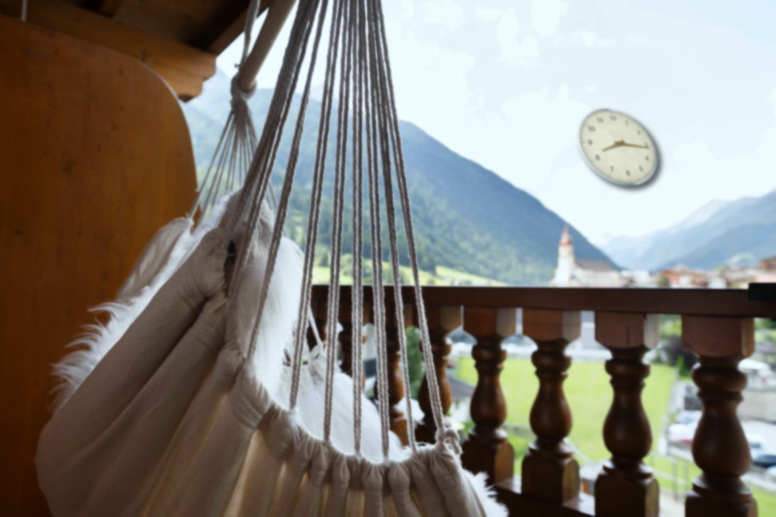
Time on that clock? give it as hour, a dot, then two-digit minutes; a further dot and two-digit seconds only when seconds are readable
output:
8.16
